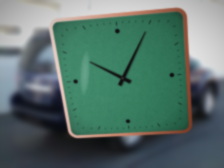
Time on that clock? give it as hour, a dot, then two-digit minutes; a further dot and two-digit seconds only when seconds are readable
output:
10.05
